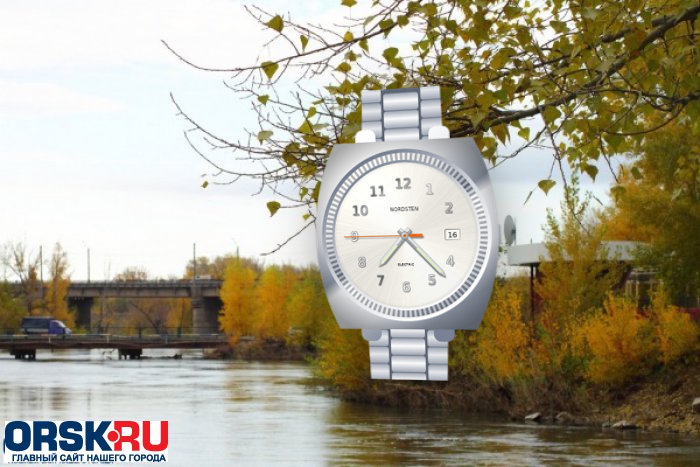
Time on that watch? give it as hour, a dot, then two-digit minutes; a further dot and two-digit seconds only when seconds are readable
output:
7.22.45
